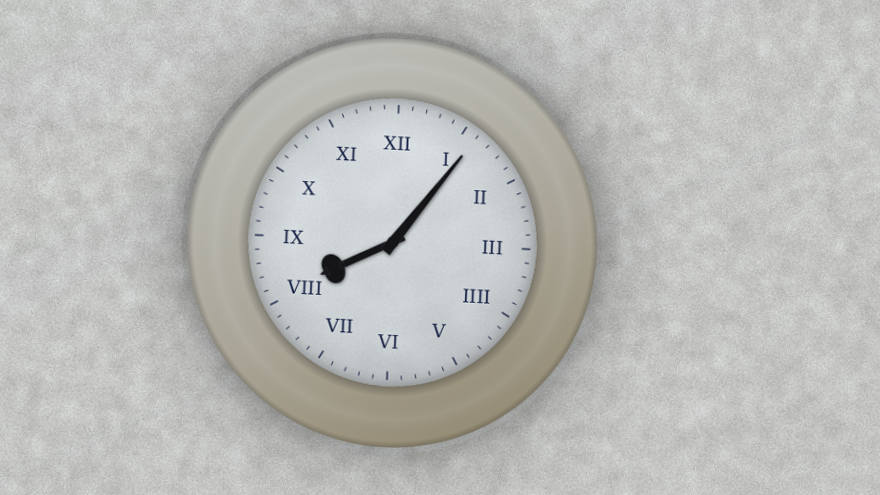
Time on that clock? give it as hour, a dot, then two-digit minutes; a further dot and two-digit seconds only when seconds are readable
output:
8.06
